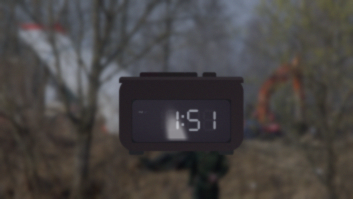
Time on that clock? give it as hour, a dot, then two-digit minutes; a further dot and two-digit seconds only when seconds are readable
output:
1.51
